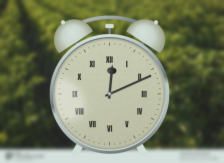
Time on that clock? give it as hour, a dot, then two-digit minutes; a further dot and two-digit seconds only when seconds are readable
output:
12.11
